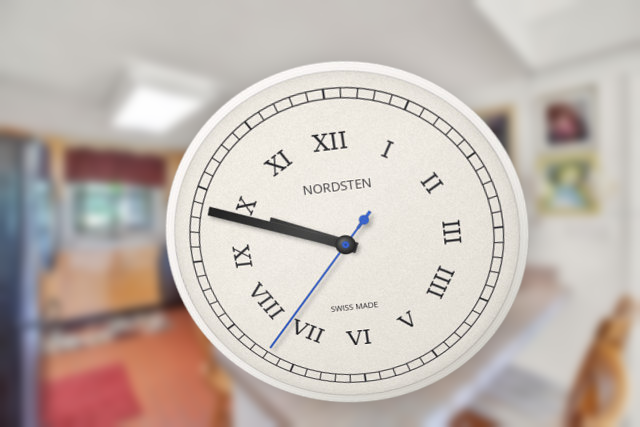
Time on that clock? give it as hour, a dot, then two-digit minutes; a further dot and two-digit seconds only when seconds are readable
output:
9.48.37
